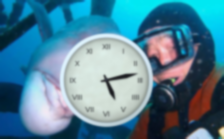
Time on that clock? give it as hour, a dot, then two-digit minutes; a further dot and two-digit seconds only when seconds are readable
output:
5.13
